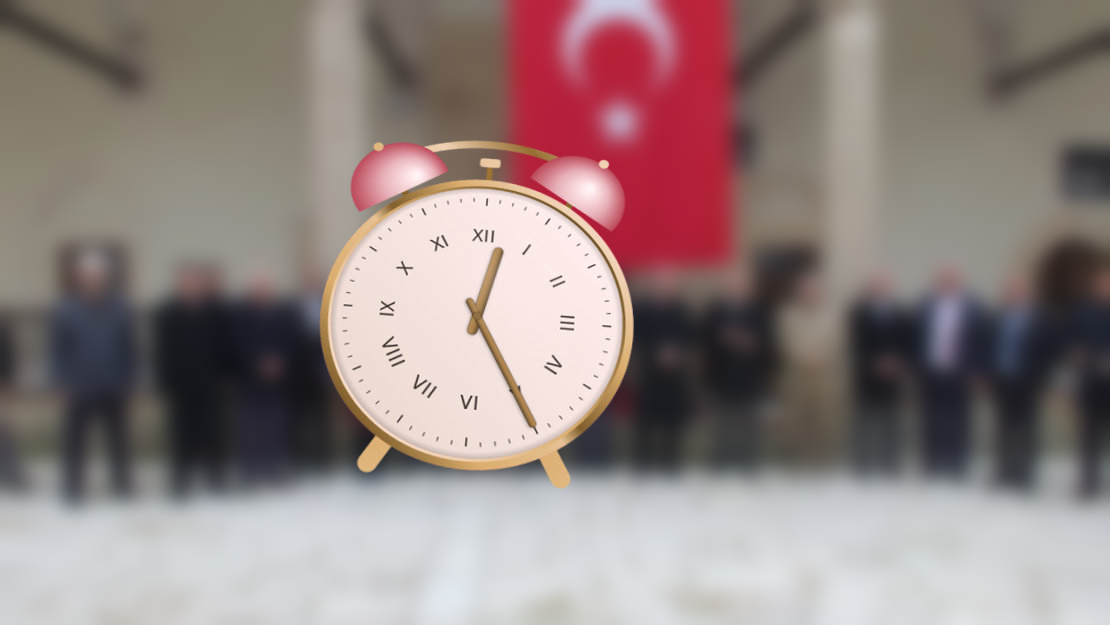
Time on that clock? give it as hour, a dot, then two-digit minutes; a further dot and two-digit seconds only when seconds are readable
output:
12.25
